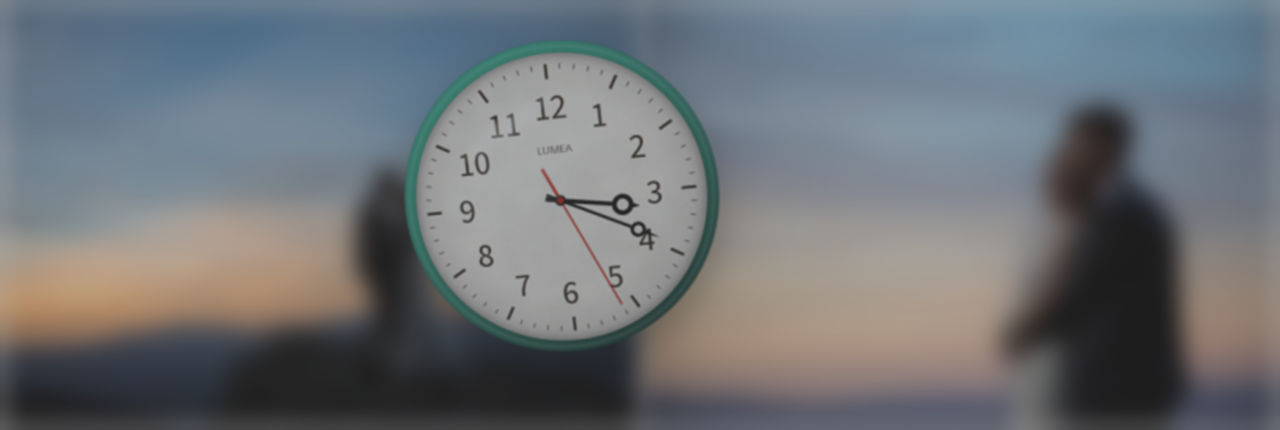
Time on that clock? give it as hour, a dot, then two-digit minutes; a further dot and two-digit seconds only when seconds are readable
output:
3.19.26
